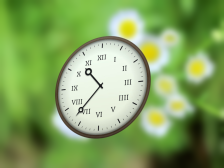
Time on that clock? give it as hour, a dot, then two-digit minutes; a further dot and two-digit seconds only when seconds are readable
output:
10.37
